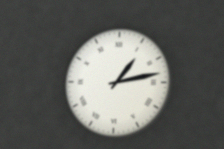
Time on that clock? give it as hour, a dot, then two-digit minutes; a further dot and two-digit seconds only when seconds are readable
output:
1.13
